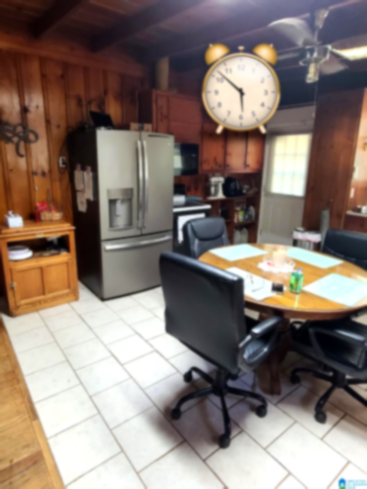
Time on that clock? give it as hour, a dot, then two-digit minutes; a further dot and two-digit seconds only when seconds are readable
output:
5.52
